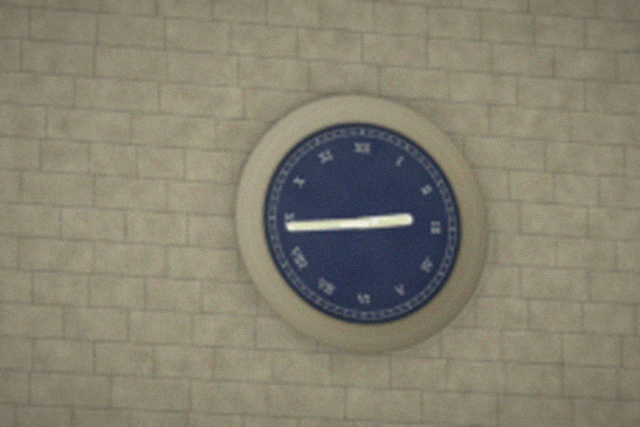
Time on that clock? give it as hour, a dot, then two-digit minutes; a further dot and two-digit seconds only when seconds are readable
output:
2.44
